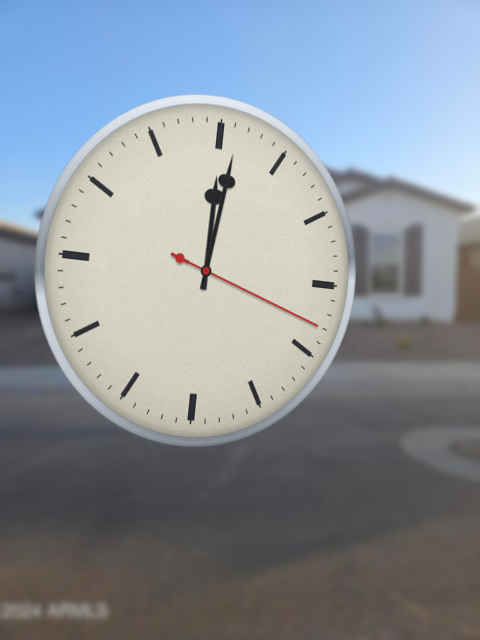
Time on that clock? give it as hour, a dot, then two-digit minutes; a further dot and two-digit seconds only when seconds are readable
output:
12.01.18
